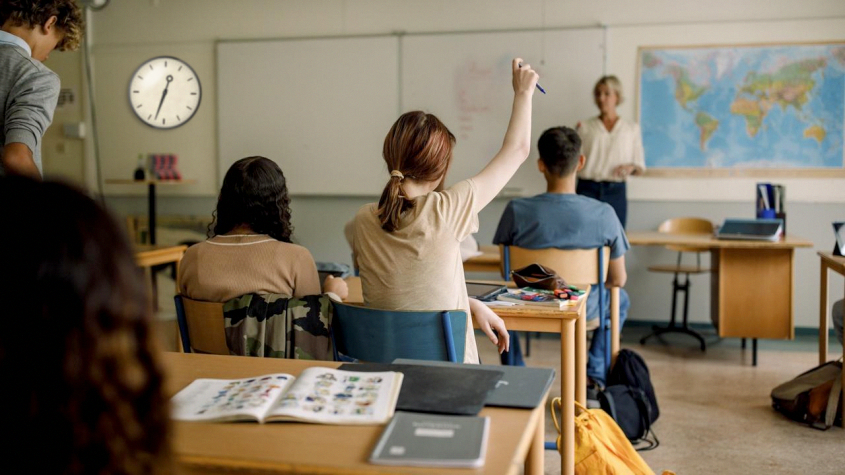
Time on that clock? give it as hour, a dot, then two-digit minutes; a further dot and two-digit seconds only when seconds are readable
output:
12.33
